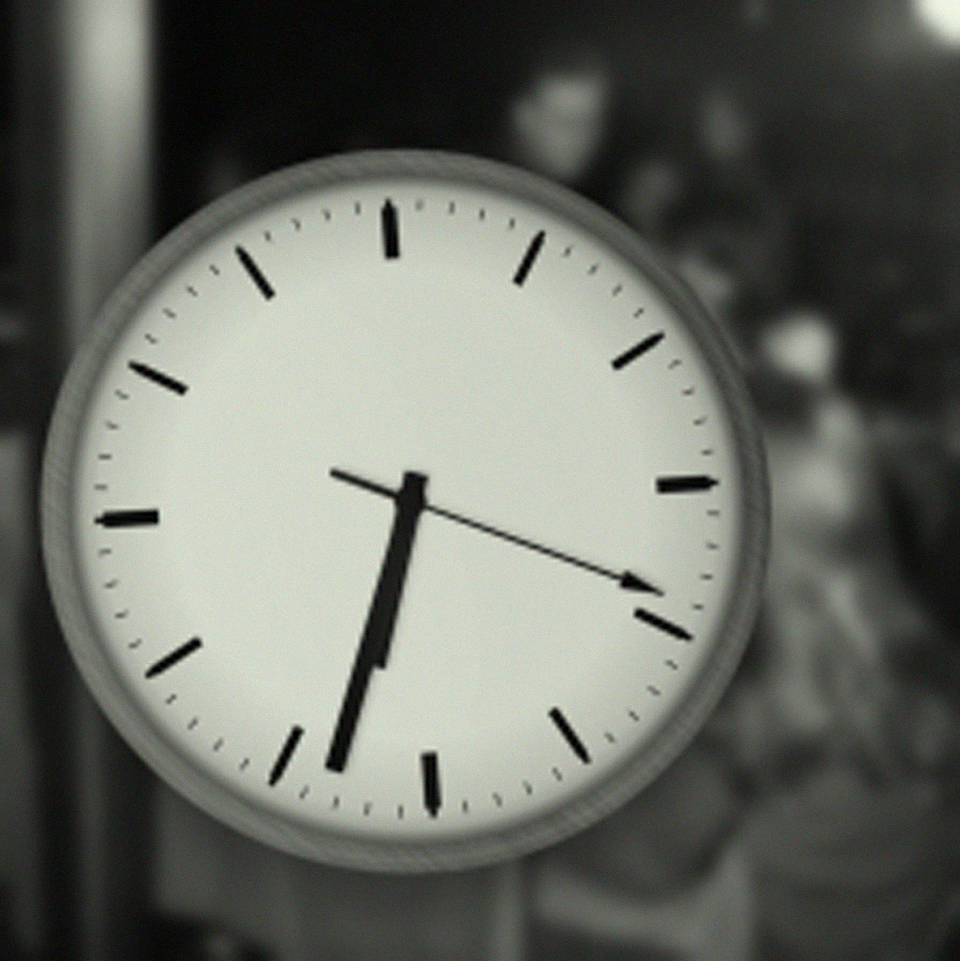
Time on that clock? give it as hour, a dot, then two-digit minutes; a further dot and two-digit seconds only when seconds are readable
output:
6.33.19
